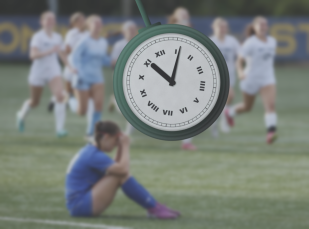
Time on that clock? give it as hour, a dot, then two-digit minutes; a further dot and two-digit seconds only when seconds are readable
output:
11.06
